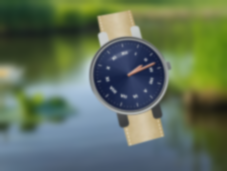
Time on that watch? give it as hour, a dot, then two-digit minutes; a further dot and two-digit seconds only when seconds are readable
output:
2.13
